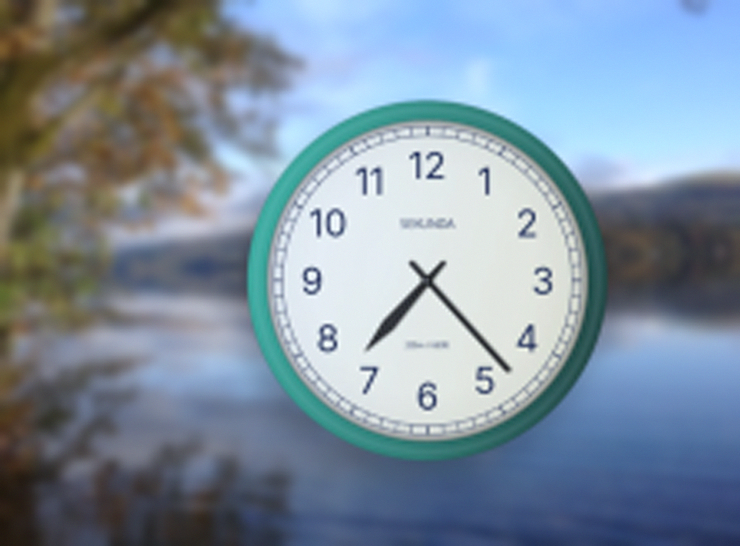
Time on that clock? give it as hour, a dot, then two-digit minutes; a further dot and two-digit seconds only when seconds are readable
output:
7.23
